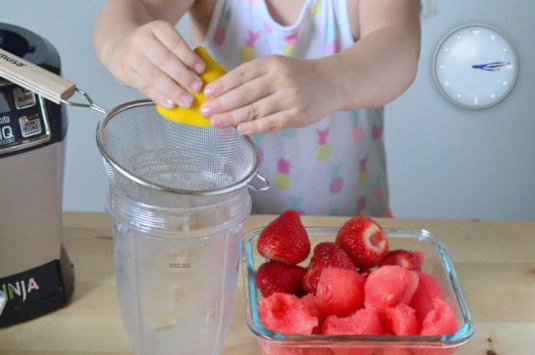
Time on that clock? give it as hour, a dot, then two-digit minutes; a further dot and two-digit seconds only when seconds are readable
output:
3.14
